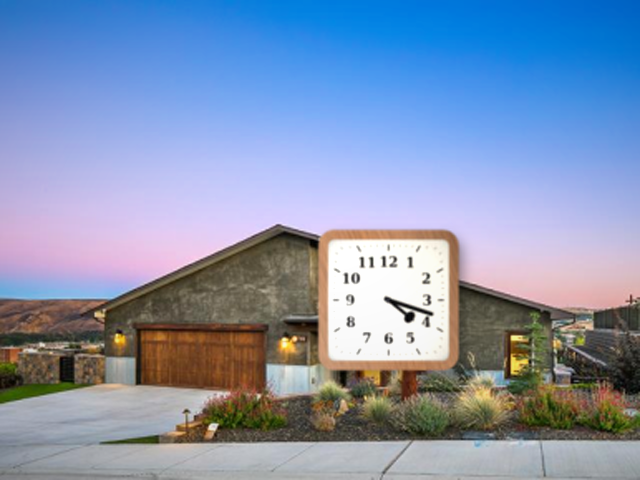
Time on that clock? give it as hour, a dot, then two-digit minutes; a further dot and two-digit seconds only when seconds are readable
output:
4.18
